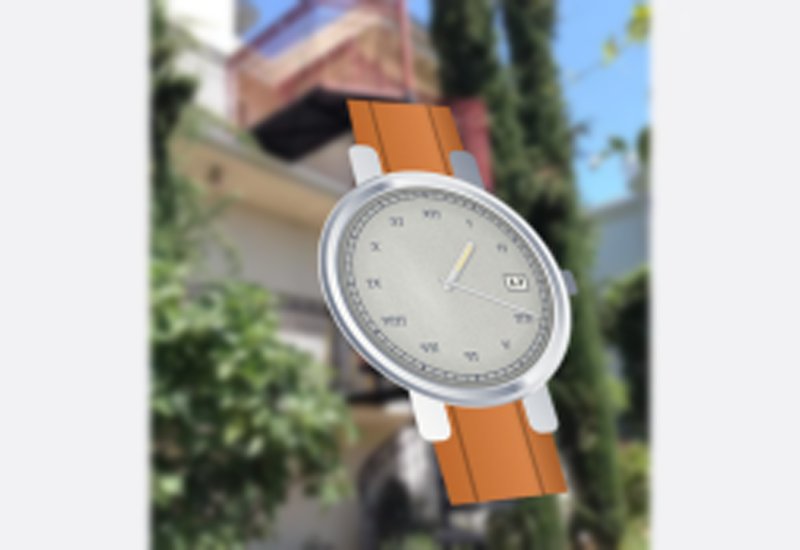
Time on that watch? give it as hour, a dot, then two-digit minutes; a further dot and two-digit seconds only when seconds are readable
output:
1.19
